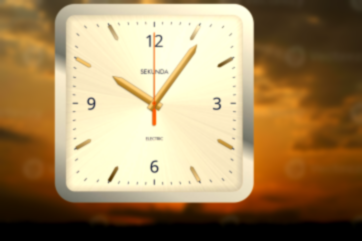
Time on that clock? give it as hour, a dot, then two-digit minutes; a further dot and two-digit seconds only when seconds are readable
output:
10.06.00
